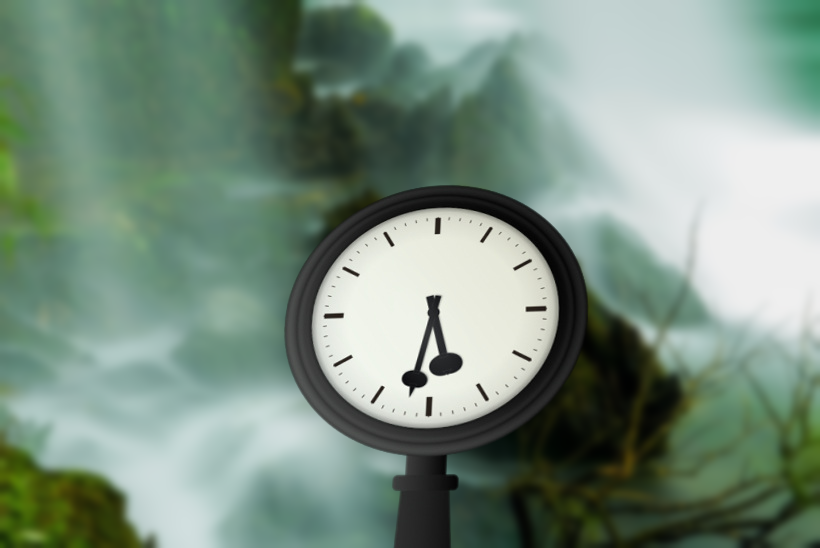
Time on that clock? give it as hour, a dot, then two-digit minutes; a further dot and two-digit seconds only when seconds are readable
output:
5.32
